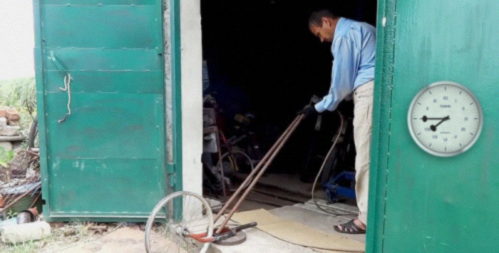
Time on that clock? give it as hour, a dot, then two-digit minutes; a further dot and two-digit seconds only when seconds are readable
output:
7.45
